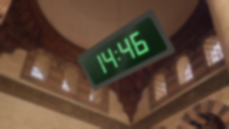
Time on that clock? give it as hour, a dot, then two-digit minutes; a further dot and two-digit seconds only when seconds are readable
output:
14.46
